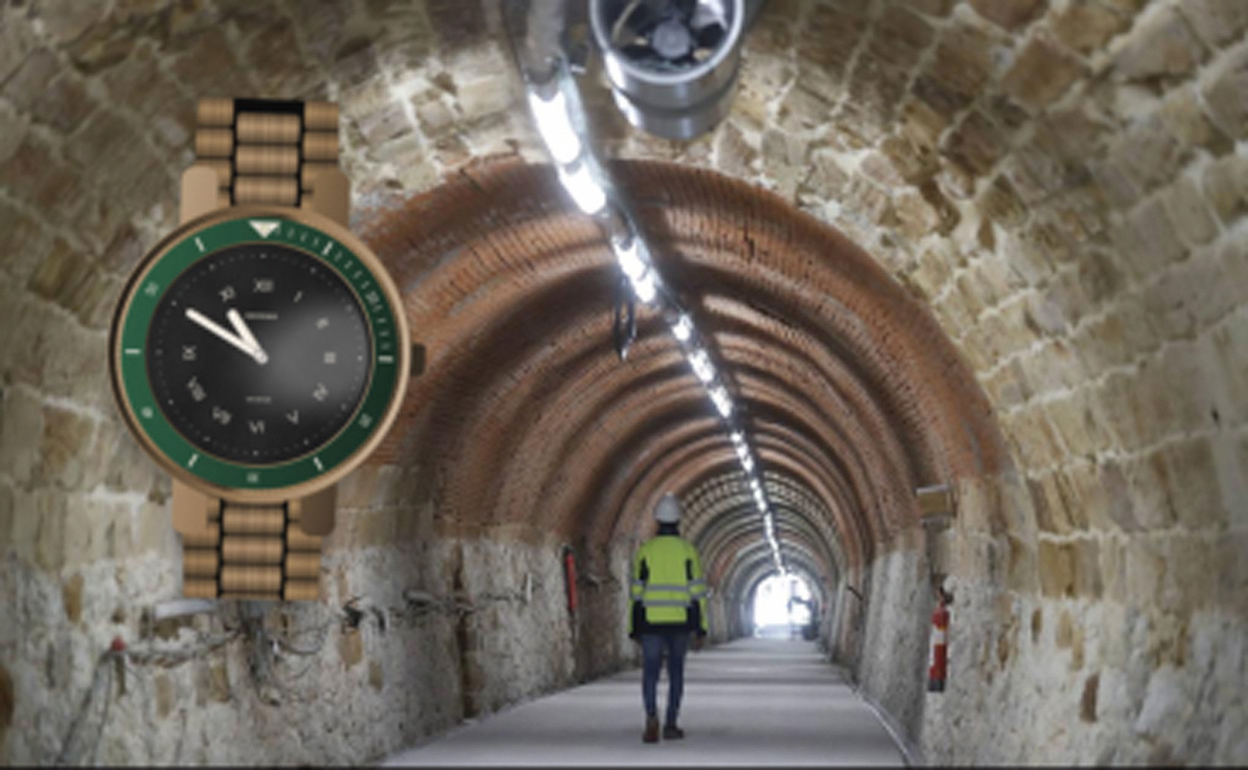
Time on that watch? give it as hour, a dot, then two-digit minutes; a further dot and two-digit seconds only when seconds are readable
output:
10.50
